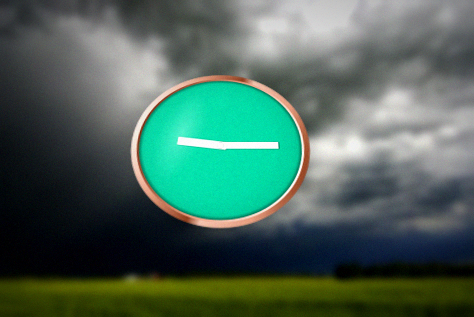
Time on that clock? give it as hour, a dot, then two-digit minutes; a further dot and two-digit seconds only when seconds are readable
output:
9.15
